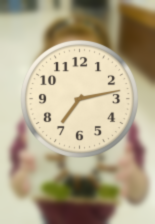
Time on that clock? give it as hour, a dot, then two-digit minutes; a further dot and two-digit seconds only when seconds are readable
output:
7.13
